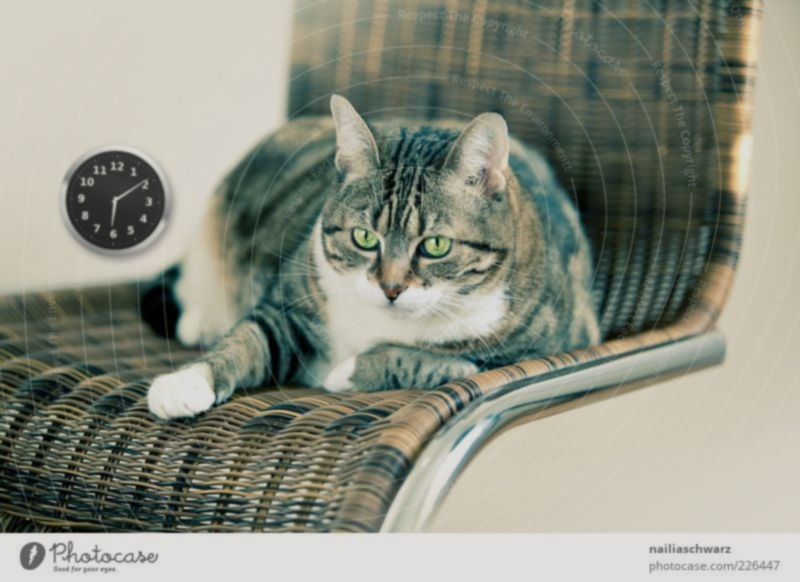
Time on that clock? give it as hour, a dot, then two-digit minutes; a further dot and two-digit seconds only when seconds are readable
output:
6.09
